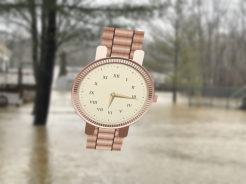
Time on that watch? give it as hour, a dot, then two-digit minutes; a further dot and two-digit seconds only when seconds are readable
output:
6.16
